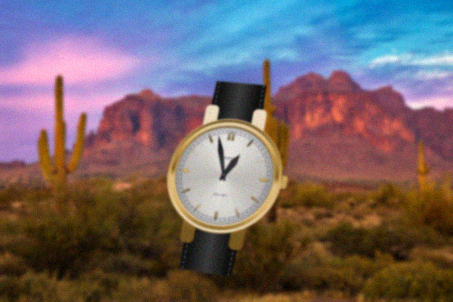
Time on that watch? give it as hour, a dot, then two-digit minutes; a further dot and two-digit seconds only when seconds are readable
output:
12.57
